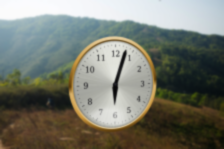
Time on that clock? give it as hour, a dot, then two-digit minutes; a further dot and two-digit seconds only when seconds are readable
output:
6.03
